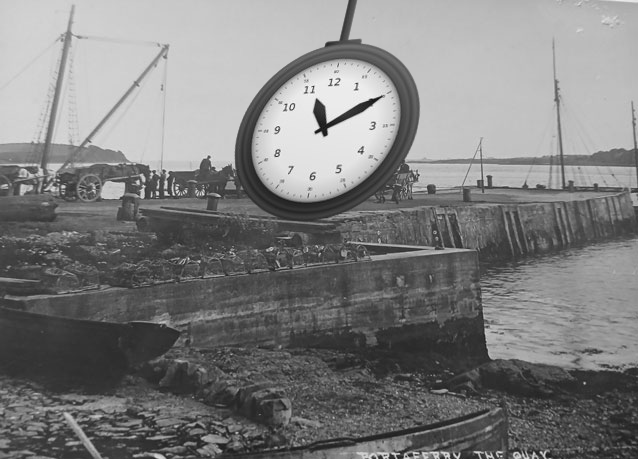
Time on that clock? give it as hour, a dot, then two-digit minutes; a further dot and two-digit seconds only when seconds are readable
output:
11.10
